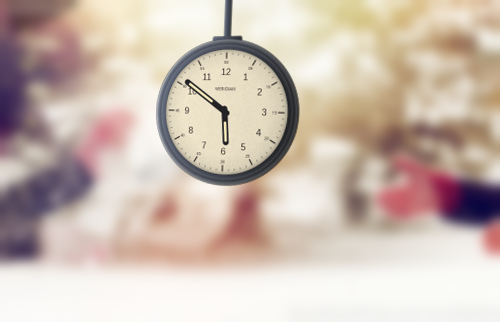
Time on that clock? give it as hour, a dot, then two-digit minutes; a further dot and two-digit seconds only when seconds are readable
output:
5.51
